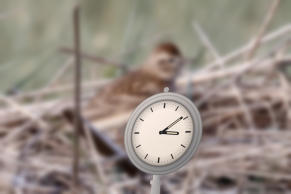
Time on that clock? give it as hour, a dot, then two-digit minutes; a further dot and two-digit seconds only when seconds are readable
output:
3.09
